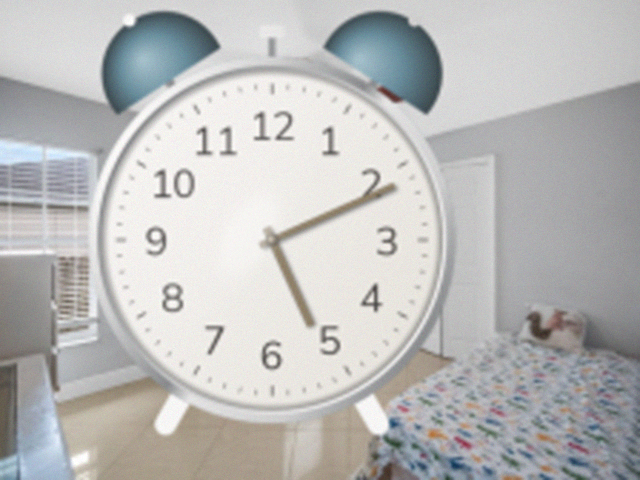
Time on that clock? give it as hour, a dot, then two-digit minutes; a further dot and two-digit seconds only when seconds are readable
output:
5.11
